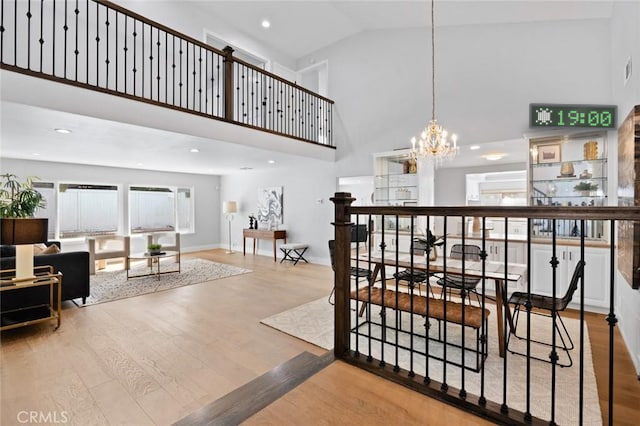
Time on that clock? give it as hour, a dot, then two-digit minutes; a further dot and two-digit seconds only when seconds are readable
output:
19.00
